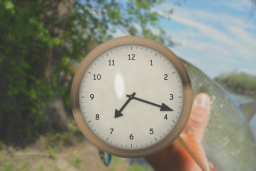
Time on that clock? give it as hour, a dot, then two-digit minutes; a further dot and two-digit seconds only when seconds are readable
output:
7.18
